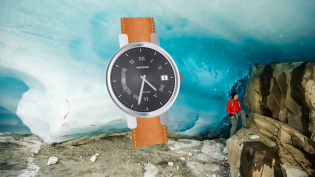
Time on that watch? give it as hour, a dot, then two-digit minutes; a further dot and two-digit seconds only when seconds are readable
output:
4.33
